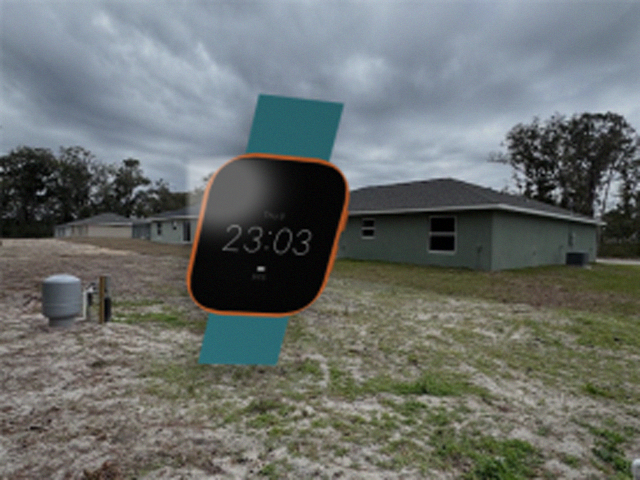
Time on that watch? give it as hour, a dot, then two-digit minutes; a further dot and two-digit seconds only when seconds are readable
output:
23.03
